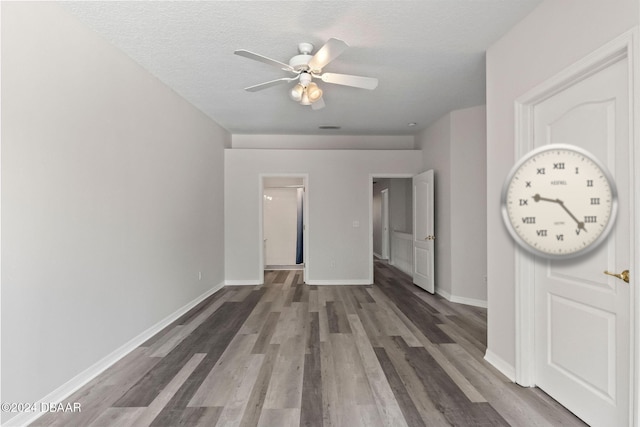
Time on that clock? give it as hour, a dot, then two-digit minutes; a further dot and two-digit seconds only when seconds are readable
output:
9.23
